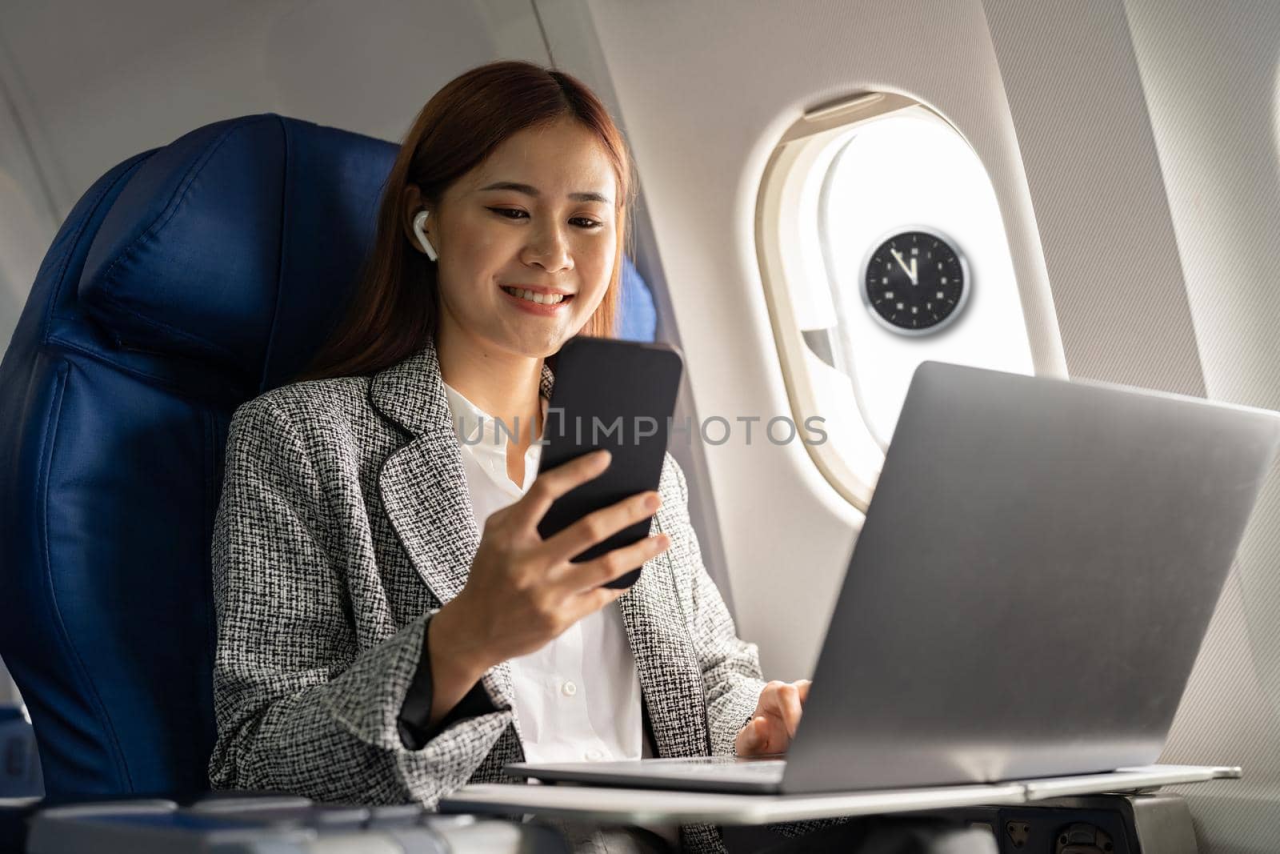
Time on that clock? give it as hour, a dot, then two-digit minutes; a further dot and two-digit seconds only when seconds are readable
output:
11.54
